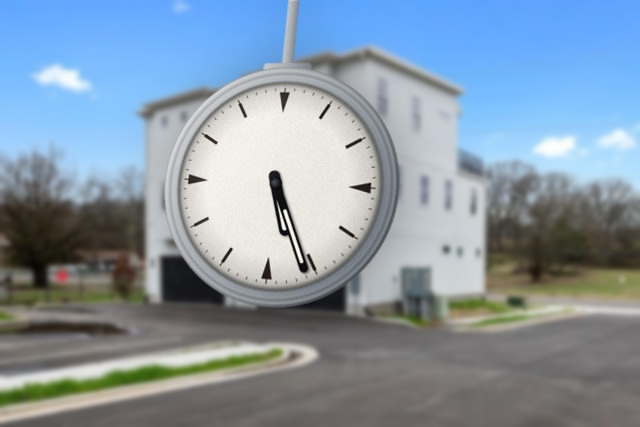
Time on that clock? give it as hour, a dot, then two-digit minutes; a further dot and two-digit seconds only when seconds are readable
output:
5.26
